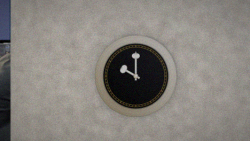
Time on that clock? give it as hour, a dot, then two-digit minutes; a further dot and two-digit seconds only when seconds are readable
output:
10.00
